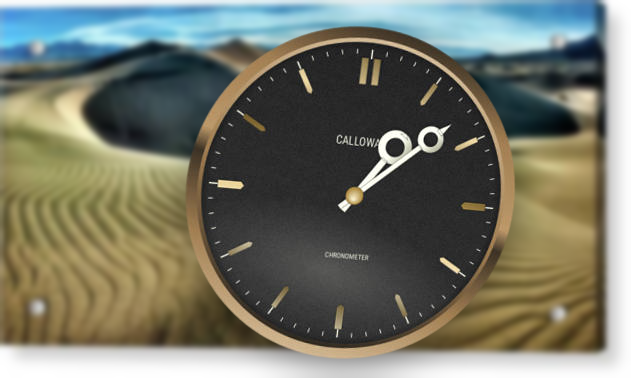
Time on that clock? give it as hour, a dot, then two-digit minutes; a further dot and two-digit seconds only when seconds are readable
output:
1.08
